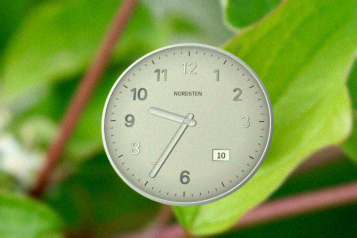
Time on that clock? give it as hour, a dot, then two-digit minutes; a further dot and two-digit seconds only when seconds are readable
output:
9.35
